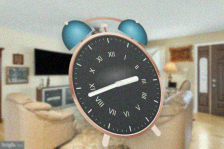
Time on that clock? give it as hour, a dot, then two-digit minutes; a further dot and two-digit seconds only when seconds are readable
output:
2.43
